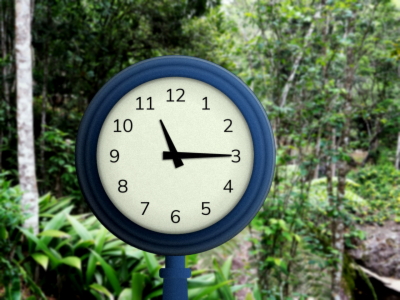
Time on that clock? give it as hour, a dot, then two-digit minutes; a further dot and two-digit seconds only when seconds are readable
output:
11.15
